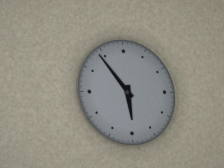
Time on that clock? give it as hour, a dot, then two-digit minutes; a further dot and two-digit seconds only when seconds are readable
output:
5.54
